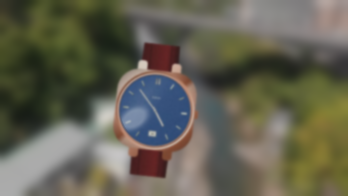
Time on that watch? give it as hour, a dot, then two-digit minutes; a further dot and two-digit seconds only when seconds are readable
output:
4.53
